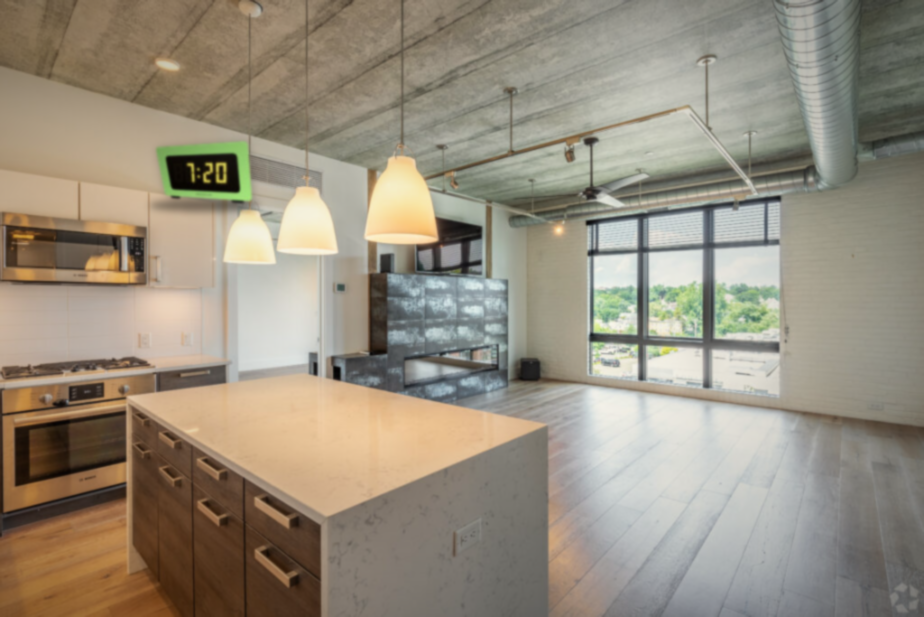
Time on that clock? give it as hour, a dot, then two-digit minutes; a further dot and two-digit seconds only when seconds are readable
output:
7.20
